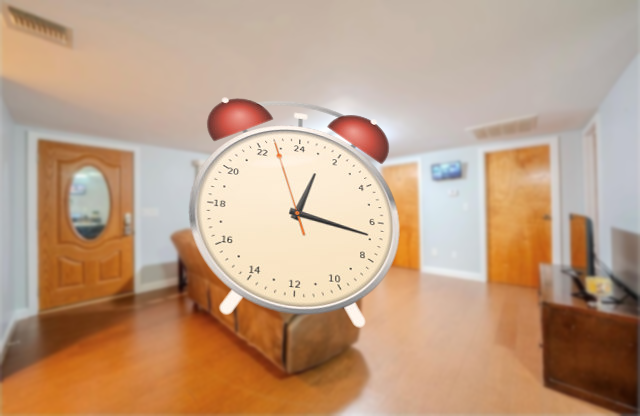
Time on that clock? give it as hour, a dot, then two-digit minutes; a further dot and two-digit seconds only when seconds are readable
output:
1.16.57
